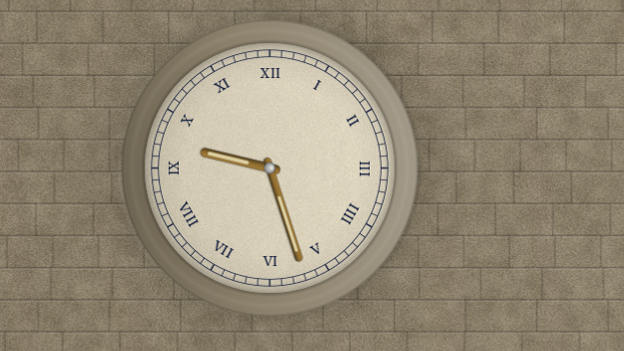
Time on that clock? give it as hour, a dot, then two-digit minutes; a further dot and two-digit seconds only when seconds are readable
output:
9.27
